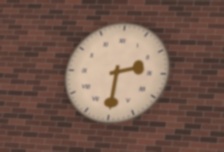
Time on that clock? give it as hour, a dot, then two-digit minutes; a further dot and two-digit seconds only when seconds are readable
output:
2.30
